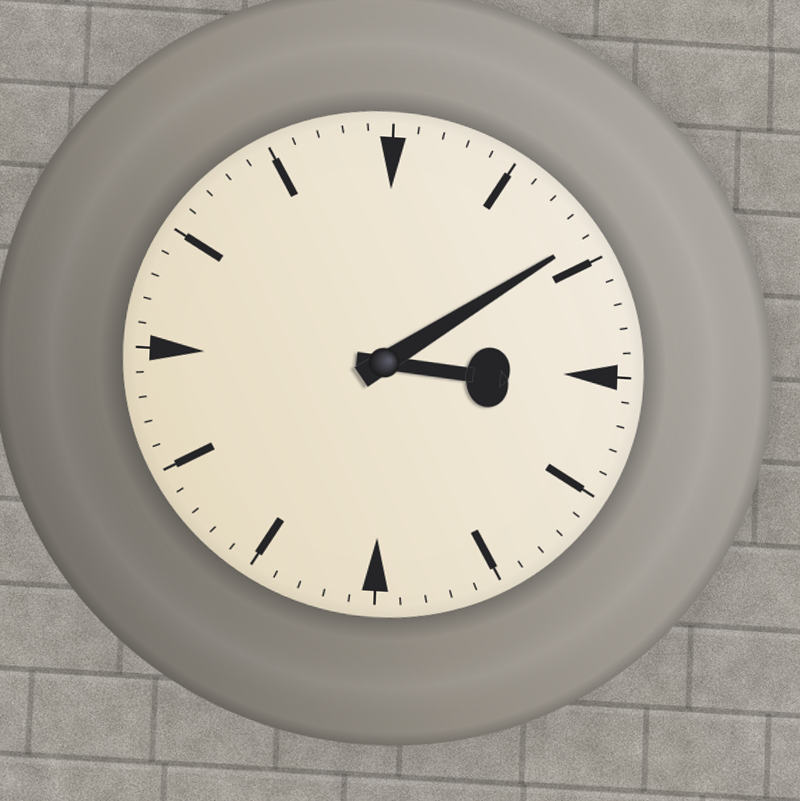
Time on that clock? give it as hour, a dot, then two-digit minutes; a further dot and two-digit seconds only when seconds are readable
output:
3.09
